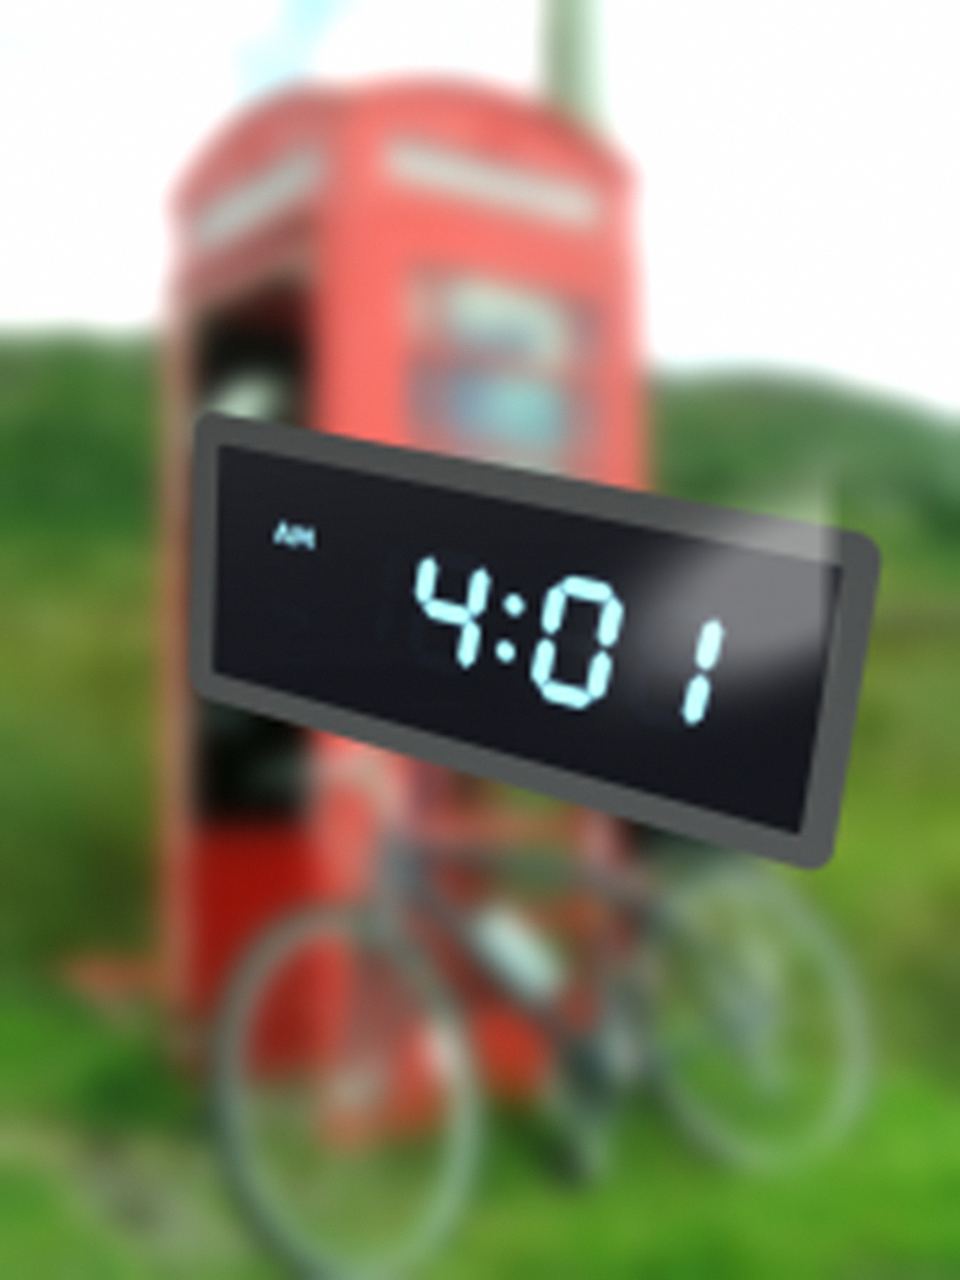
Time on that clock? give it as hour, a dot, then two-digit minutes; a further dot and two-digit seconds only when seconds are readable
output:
4.01
